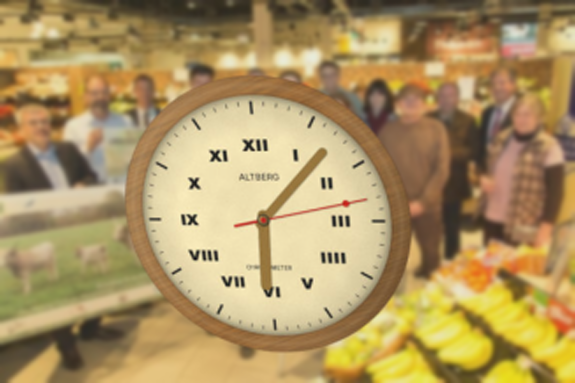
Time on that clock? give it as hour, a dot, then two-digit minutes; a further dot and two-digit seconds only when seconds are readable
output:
6.07.13
